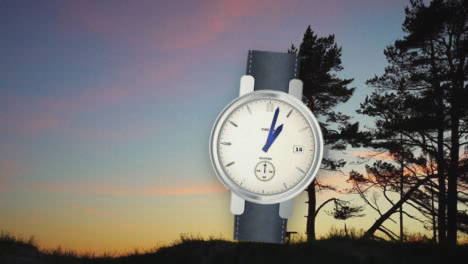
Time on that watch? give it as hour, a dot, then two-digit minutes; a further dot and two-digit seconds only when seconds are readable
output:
1.02
